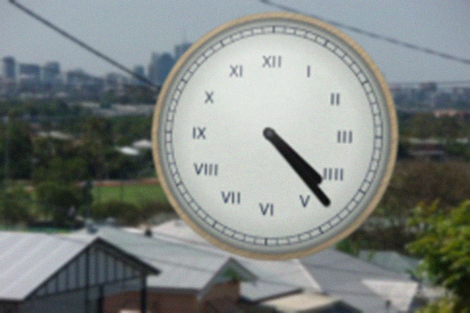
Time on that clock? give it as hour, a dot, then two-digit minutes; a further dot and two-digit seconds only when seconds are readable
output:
4.23
